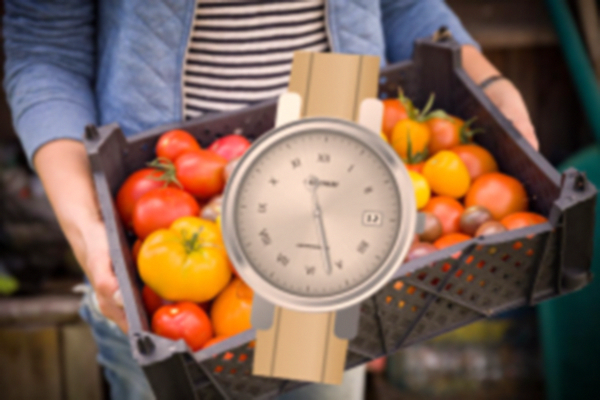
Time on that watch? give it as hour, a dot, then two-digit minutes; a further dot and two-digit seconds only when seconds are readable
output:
11.27
